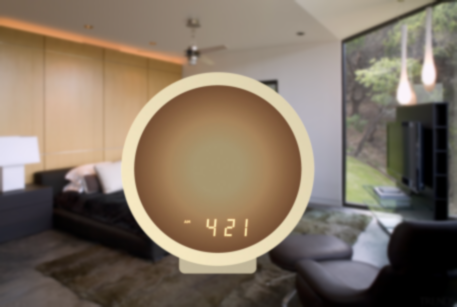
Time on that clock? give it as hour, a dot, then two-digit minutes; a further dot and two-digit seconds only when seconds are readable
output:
4.21
